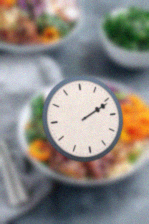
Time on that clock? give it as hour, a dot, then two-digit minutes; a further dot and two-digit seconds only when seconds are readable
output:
2.11
